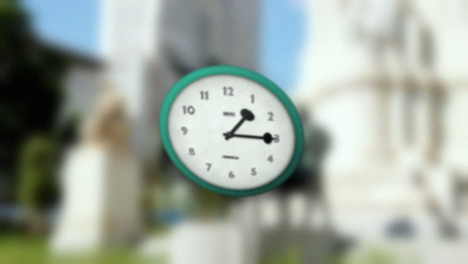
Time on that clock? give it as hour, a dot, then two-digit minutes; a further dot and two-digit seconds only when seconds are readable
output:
1.15
